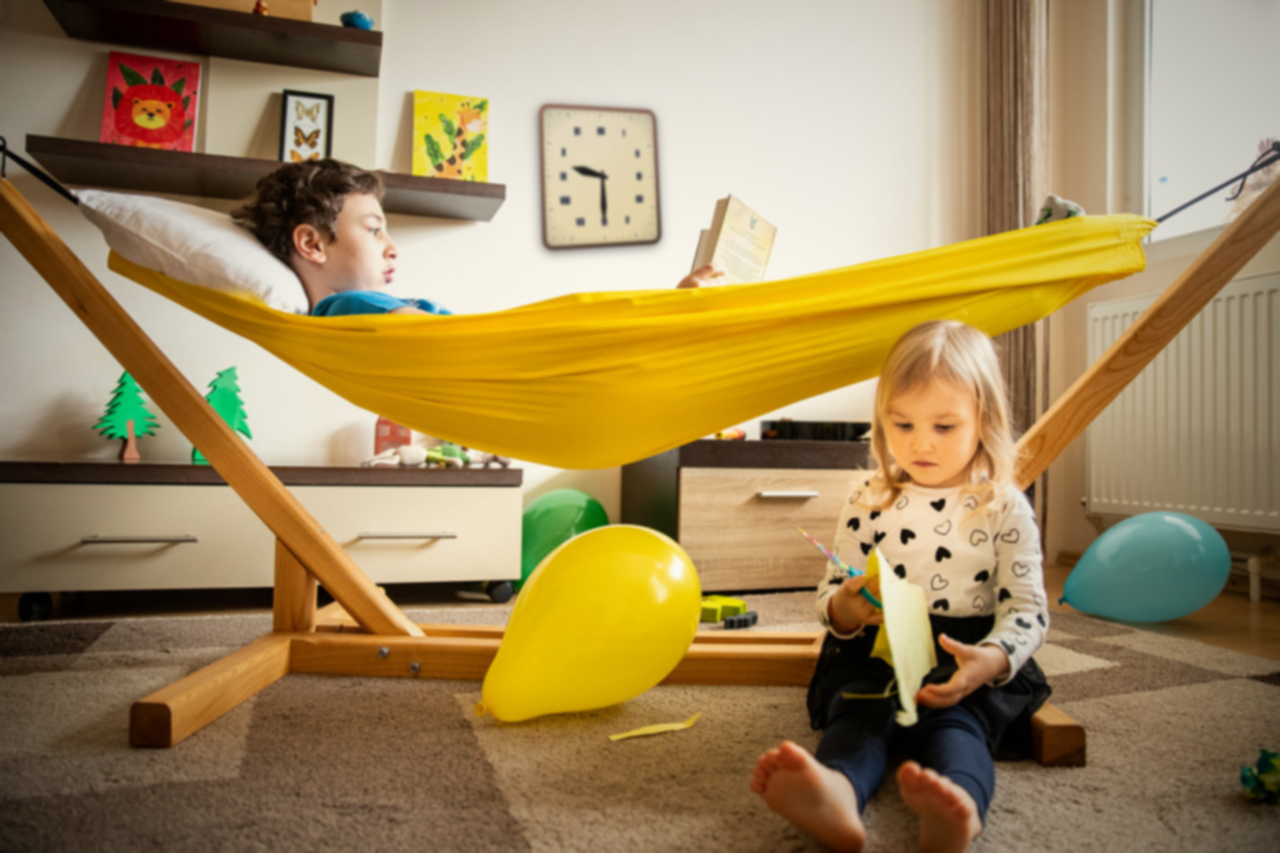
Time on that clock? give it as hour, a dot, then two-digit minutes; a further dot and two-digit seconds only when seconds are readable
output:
9.30
